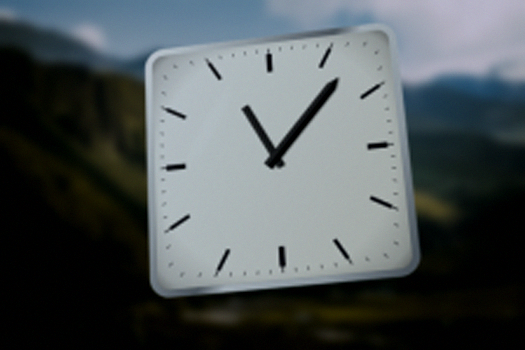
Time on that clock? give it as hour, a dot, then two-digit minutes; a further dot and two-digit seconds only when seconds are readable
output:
11.07
